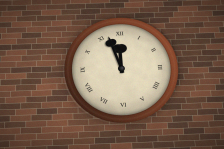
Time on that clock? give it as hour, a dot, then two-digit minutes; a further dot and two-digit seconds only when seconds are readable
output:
11.57
